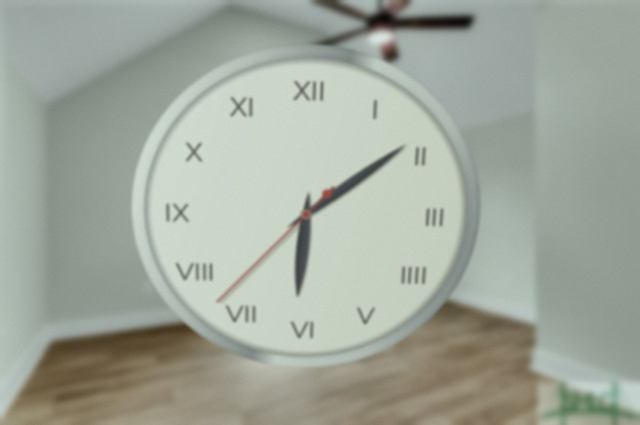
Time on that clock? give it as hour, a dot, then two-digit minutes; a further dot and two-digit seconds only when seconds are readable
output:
6.08.37
